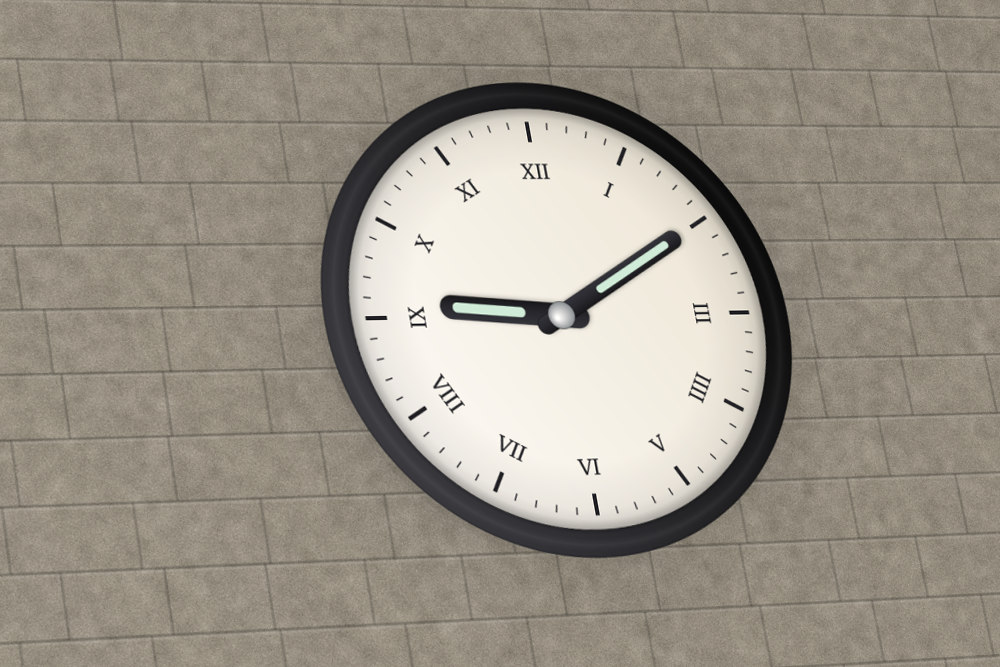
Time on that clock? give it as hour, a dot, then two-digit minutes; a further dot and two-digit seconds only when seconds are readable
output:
9.10
